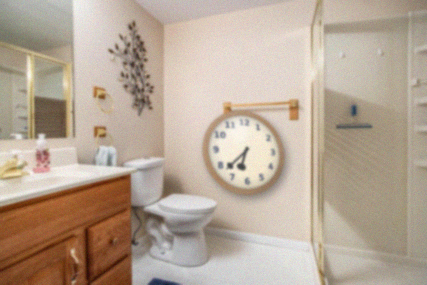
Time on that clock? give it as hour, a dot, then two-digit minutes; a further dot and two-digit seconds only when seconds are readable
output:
6.38
